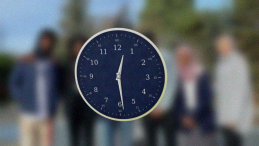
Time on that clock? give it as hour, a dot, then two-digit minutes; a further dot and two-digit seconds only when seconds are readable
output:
12.29
